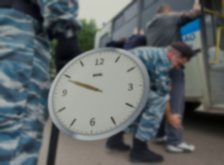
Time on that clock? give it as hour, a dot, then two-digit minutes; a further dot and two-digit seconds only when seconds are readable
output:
9.49
